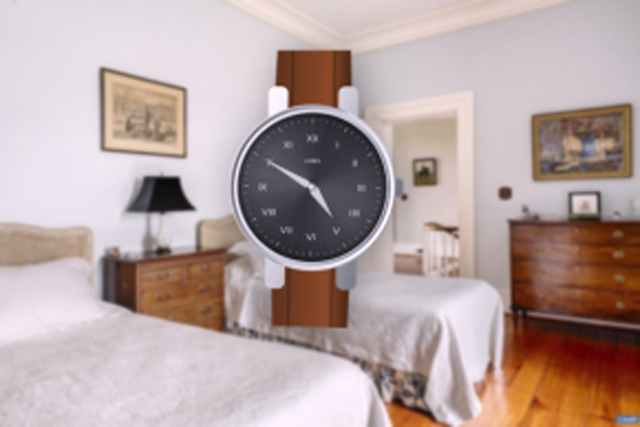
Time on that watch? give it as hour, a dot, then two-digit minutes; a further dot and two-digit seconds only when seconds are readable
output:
4.50
